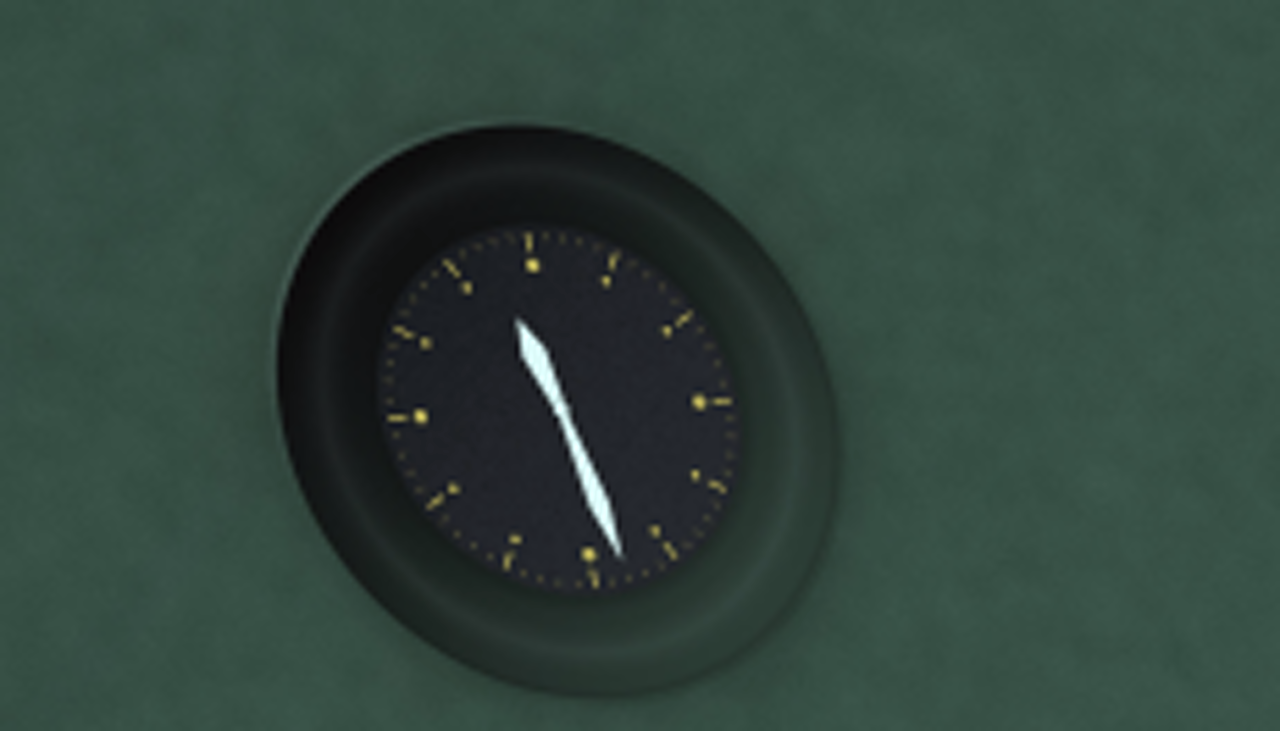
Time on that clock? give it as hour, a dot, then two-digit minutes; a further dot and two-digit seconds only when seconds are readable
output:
11.28
